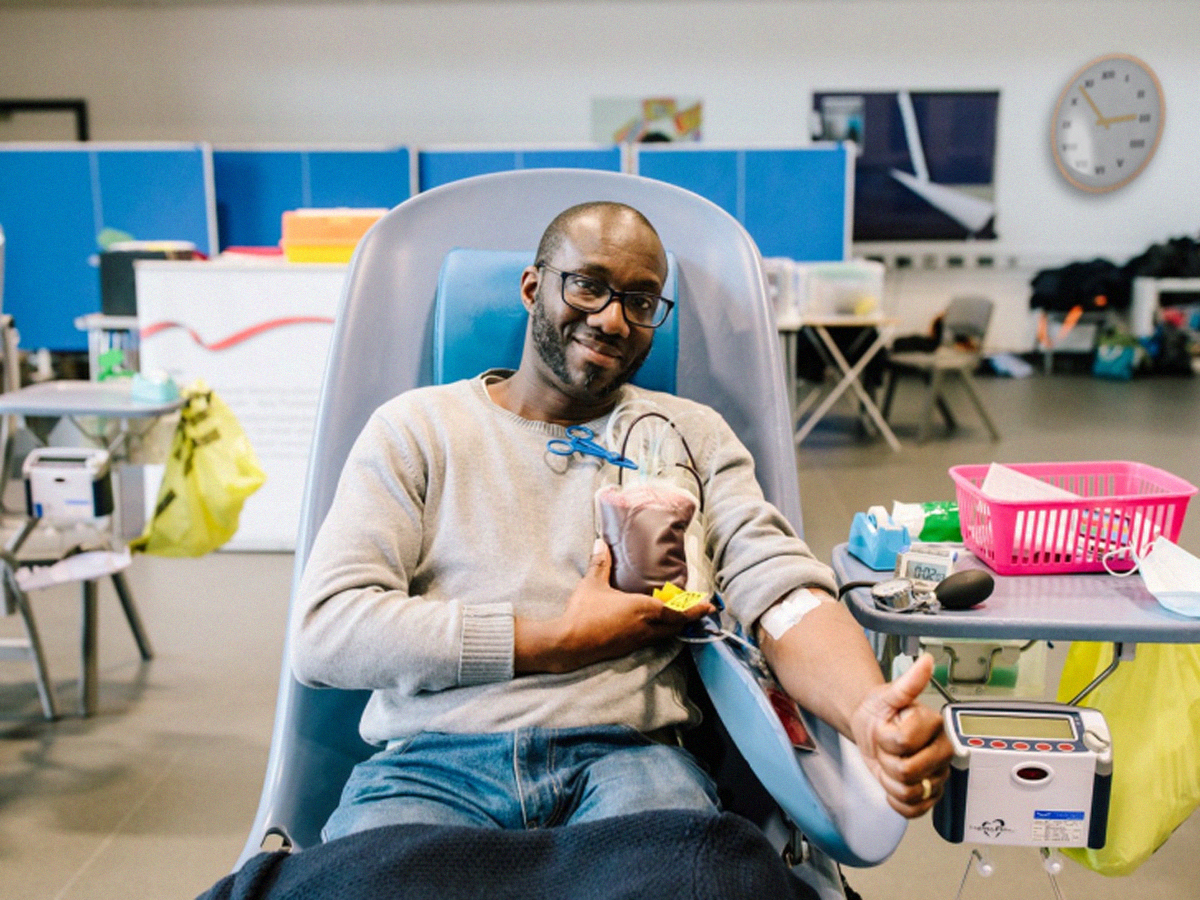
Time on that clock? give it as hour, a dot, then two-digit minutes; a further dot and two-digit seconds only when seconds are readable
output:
2.53
